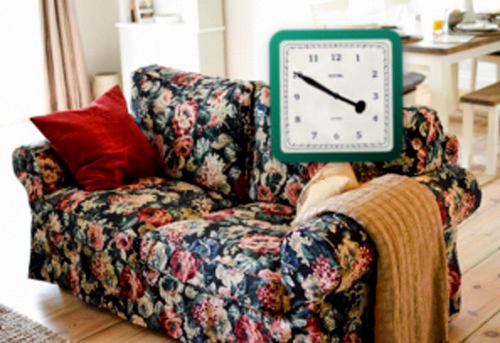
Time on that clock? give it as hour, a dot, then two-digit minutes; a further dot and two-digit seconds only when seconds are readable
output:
3.50
